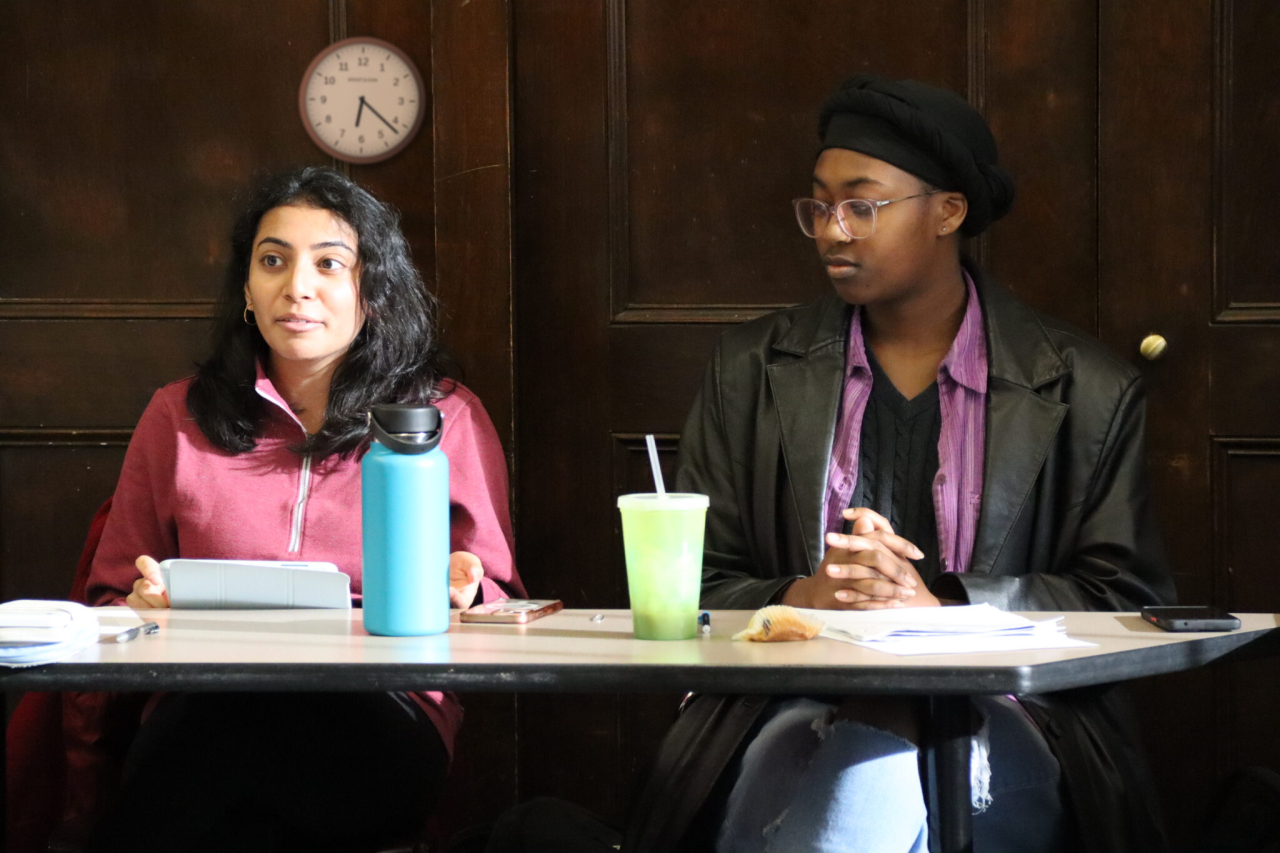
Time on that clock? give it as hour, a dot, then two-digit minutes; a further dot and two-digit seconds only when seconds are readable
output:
6.22
